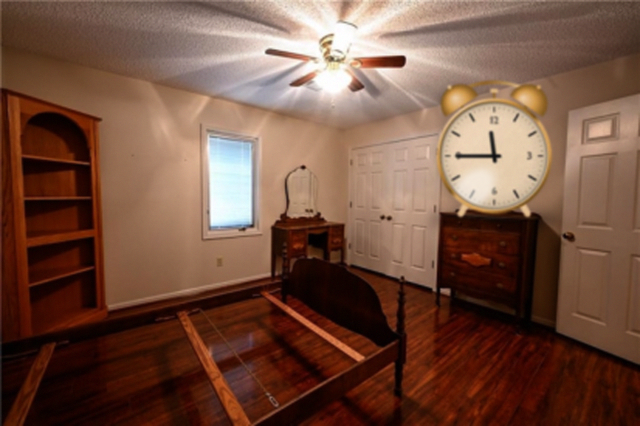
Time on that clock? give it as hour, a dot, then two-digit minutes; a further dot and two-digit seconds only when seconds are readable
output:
11.45
